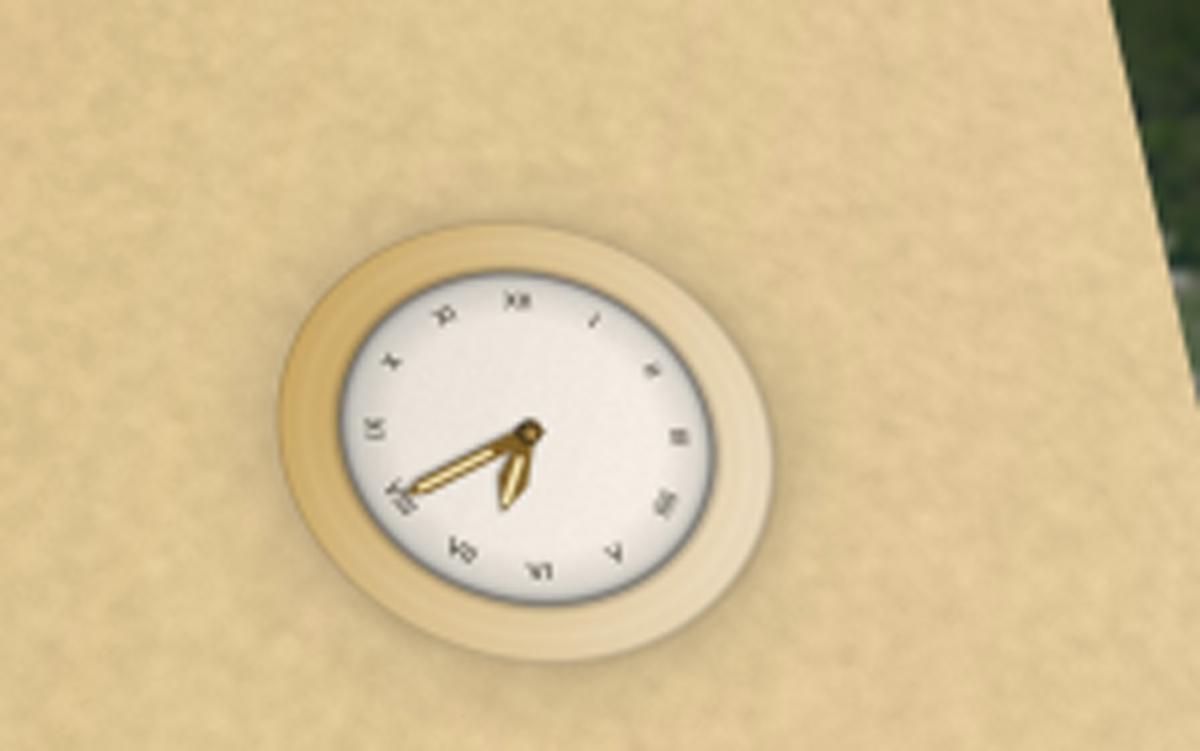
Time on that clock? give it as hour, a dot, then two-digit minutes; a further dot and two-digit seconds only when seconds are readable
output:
6.40
